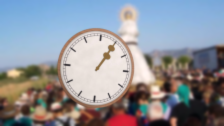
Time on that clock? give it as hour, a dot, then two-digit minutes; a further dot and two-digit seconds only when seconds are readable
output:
1.05
